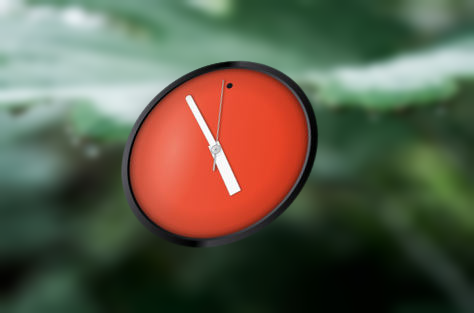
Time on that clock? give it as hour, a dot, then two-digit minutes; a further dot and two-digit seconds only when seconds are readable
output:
4.53.59
